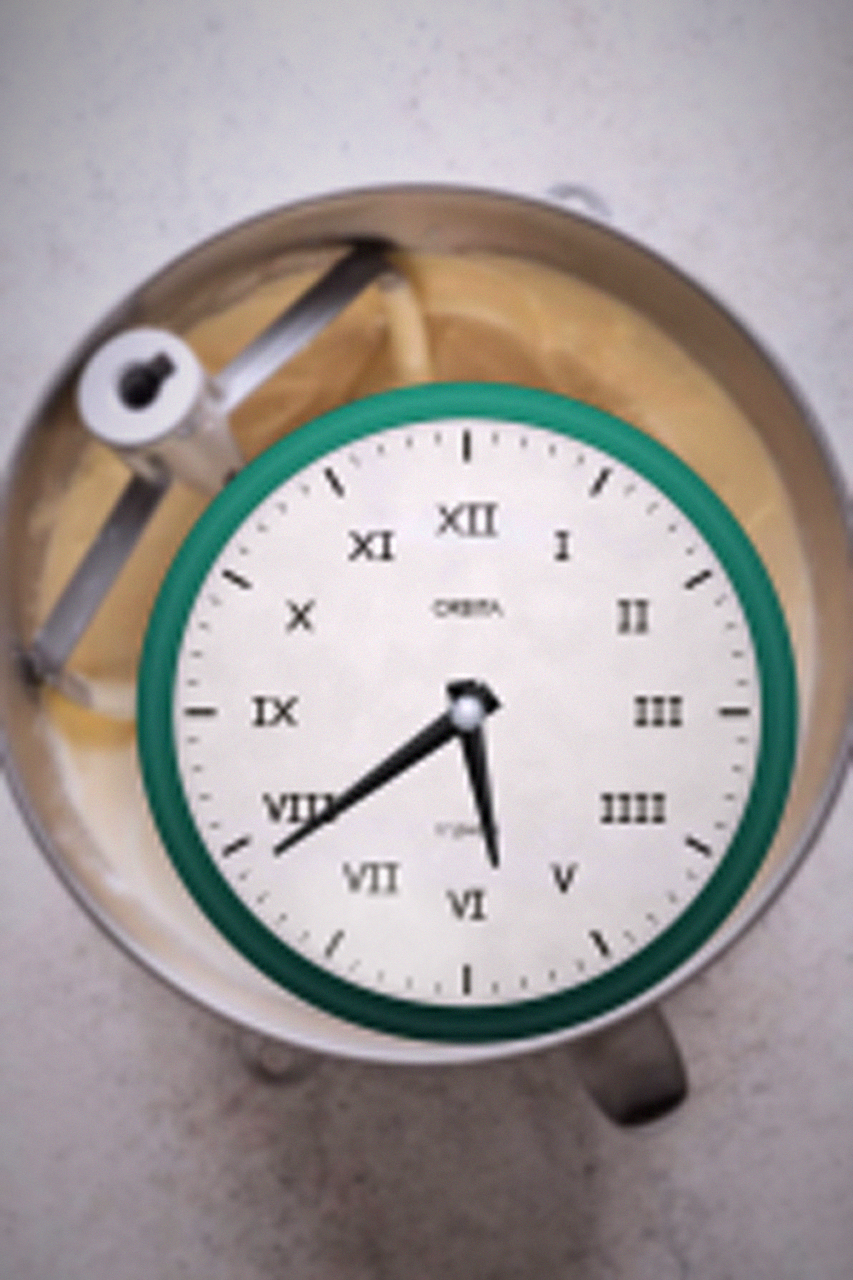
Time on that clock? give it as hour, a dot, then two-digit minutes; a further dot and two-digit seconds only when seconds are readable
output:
5.39
